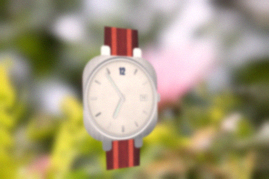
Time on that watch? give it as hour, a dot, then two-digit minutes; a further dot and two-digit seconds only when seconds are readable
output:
6.54
